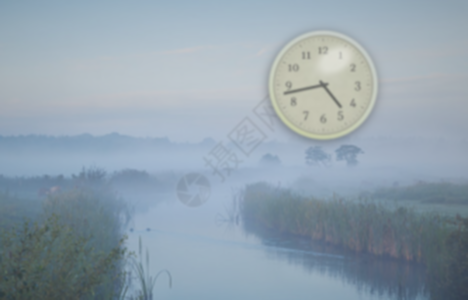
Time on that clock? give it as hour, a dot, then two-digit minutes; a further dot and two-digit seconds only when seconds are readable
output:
4.43
